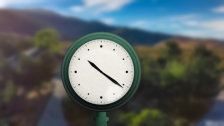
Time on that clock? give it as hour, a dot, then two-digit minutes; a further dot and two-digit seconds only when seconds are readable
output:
10.21
